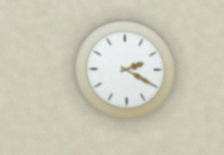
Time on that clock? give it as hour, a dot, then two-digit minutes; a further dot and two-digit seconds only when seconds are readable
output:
2.20
